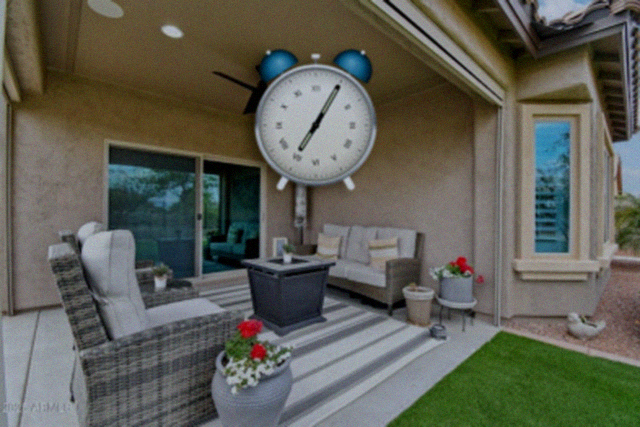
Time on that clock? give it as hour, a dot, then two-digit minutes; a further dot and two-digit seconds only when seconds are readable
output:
7.05
